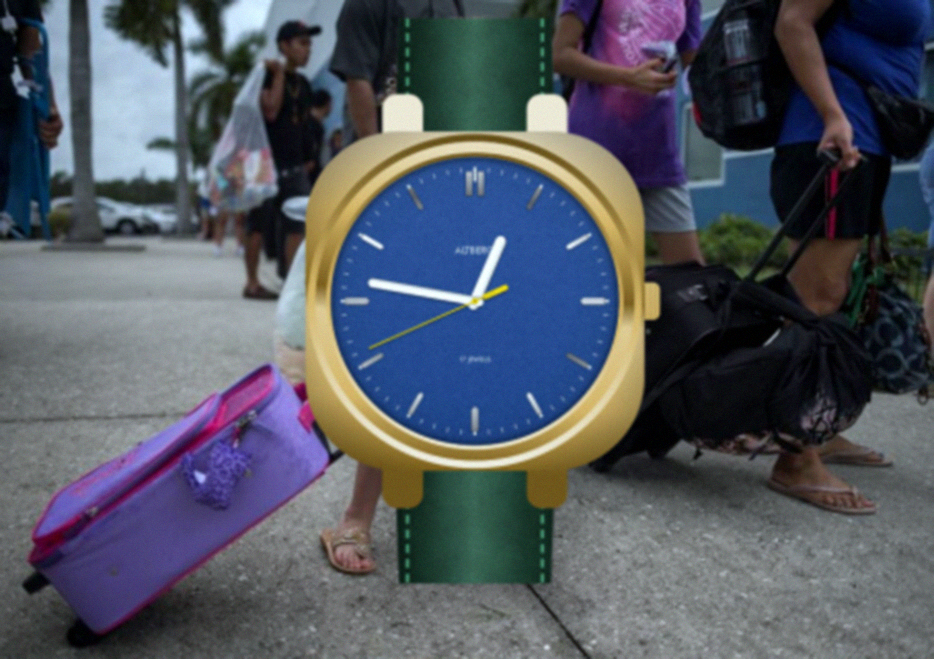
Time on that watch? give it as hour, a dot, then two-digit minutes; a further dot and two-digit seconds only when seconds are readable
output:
12.46.41
